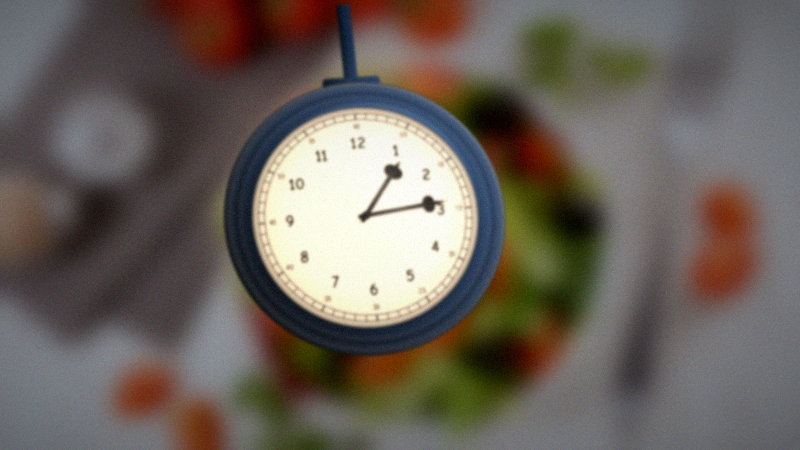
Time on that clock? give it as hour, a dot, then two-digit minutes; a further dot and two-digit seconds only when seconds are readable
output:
1.14
